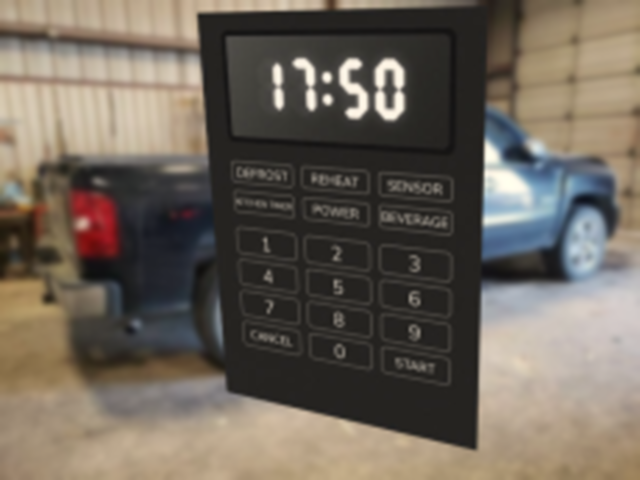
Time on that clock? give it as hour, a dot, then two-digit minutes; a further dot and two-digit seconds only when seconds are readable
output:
17.50
